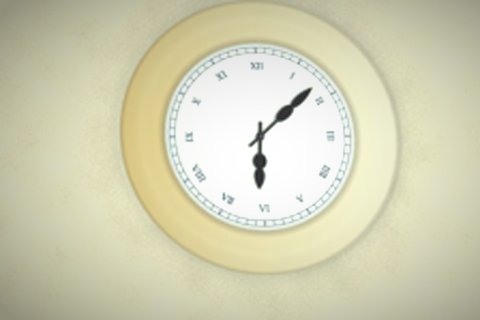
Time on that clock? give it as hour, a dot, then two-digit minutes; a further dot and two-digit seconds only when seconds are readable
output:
6.08
